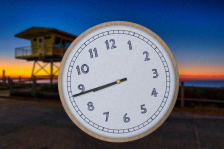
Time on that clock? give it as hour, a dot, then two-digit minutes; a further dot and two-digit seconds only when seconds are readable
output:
8.44
